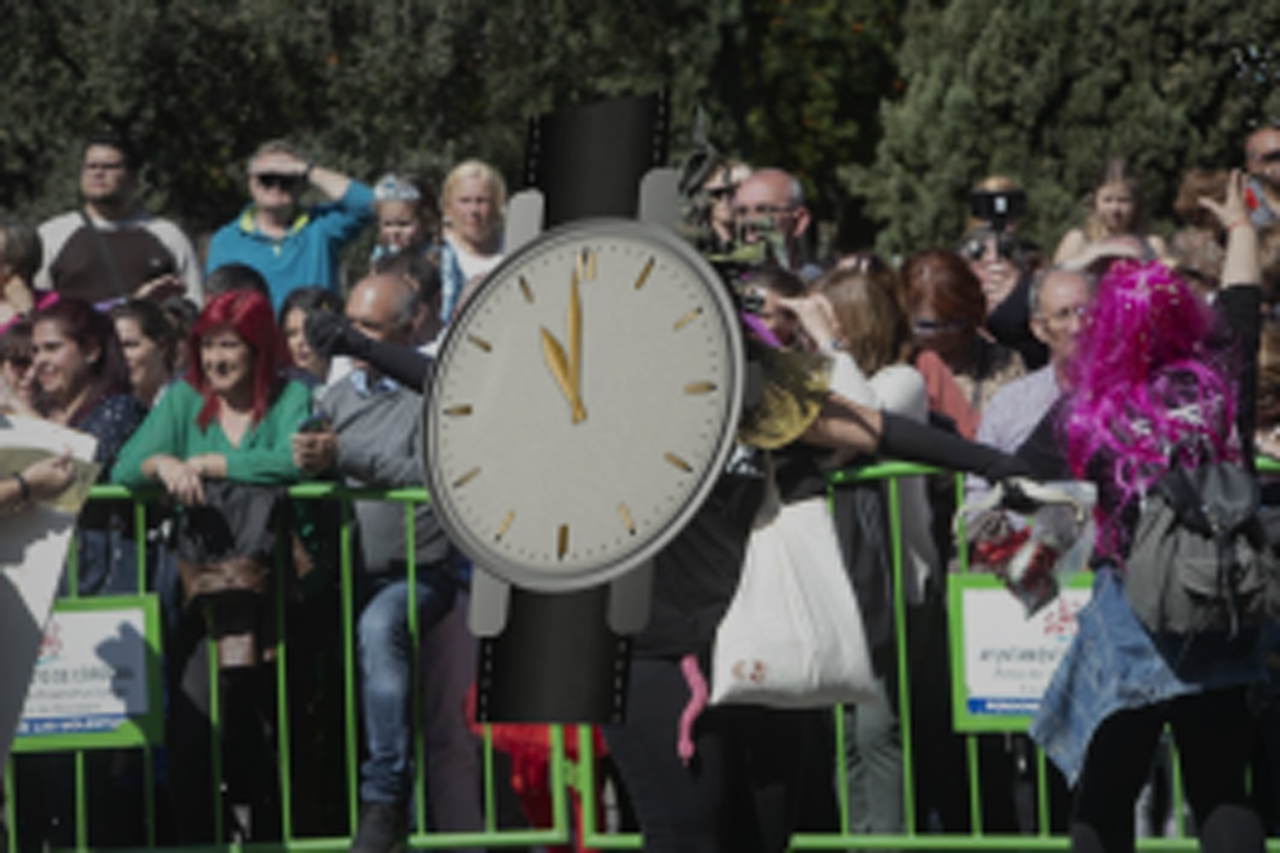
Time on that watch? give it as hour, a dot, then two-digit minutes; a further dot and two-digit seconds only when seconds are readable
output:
10.59
